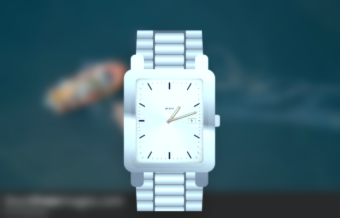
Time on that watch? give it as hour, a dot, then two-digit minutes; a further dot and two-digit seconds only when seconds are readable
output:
1.12
